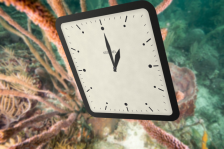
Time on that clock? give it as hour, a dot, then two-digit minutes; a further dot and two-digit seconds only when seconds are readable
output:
1.00
